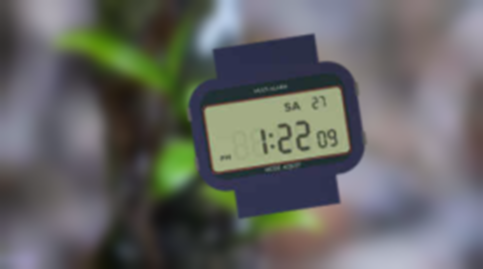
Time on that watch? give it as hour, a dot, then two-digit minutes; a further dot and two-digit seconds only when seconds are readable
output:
1.22.09
